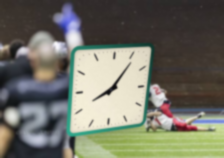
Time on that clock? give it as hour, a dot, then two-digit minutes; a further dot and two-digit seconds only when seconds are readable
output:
8.06
